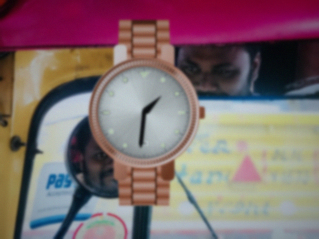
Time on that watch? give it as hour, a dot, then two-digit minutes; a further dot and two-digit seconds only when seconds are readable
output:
1.31
